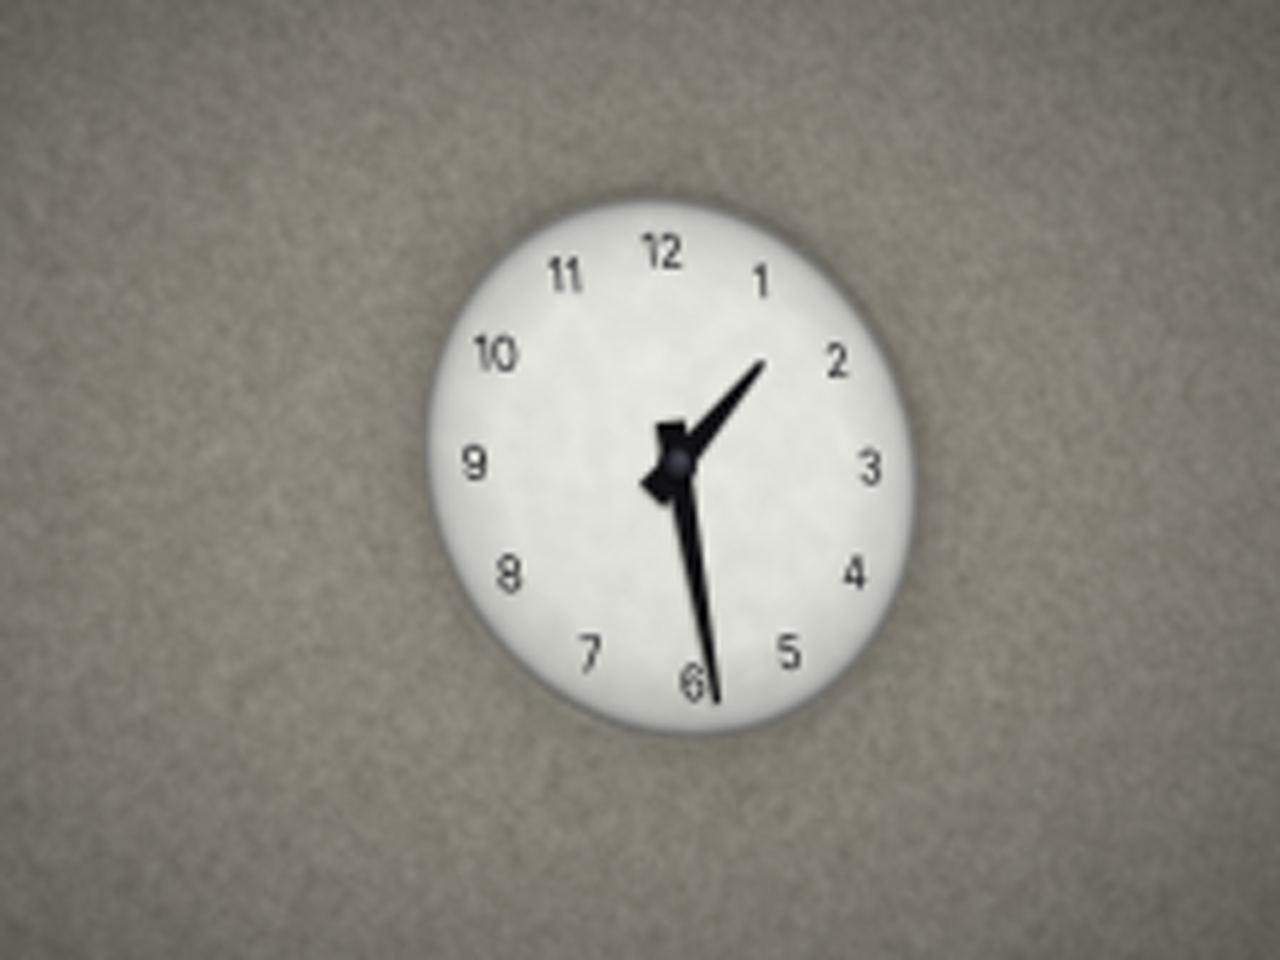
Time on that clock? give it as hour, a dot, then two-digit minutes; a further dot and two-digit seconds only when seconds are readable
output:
1.29
